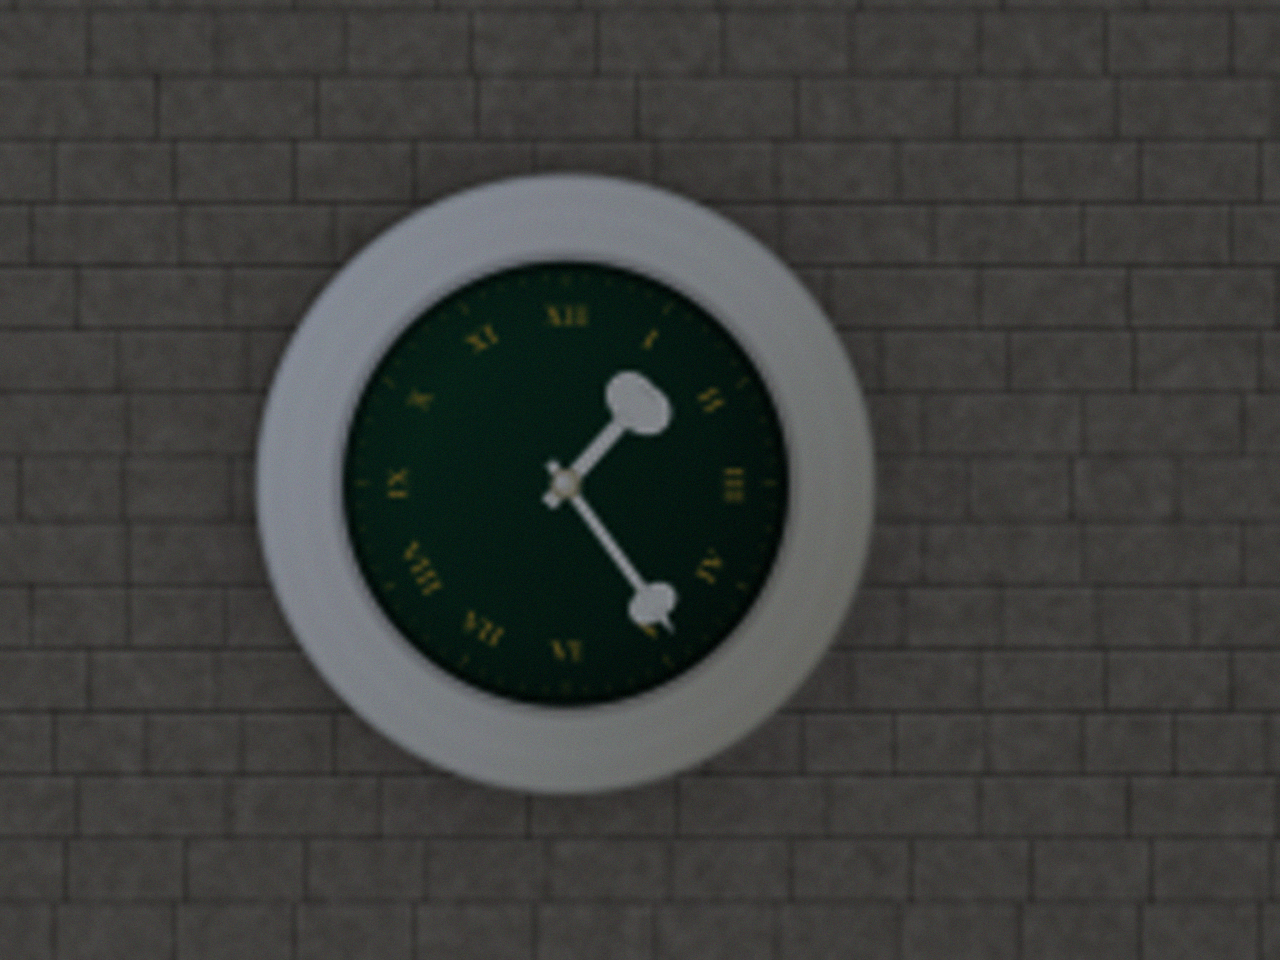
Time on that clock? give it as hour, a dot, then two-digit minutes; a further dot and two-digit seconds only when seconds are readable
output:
1.24
